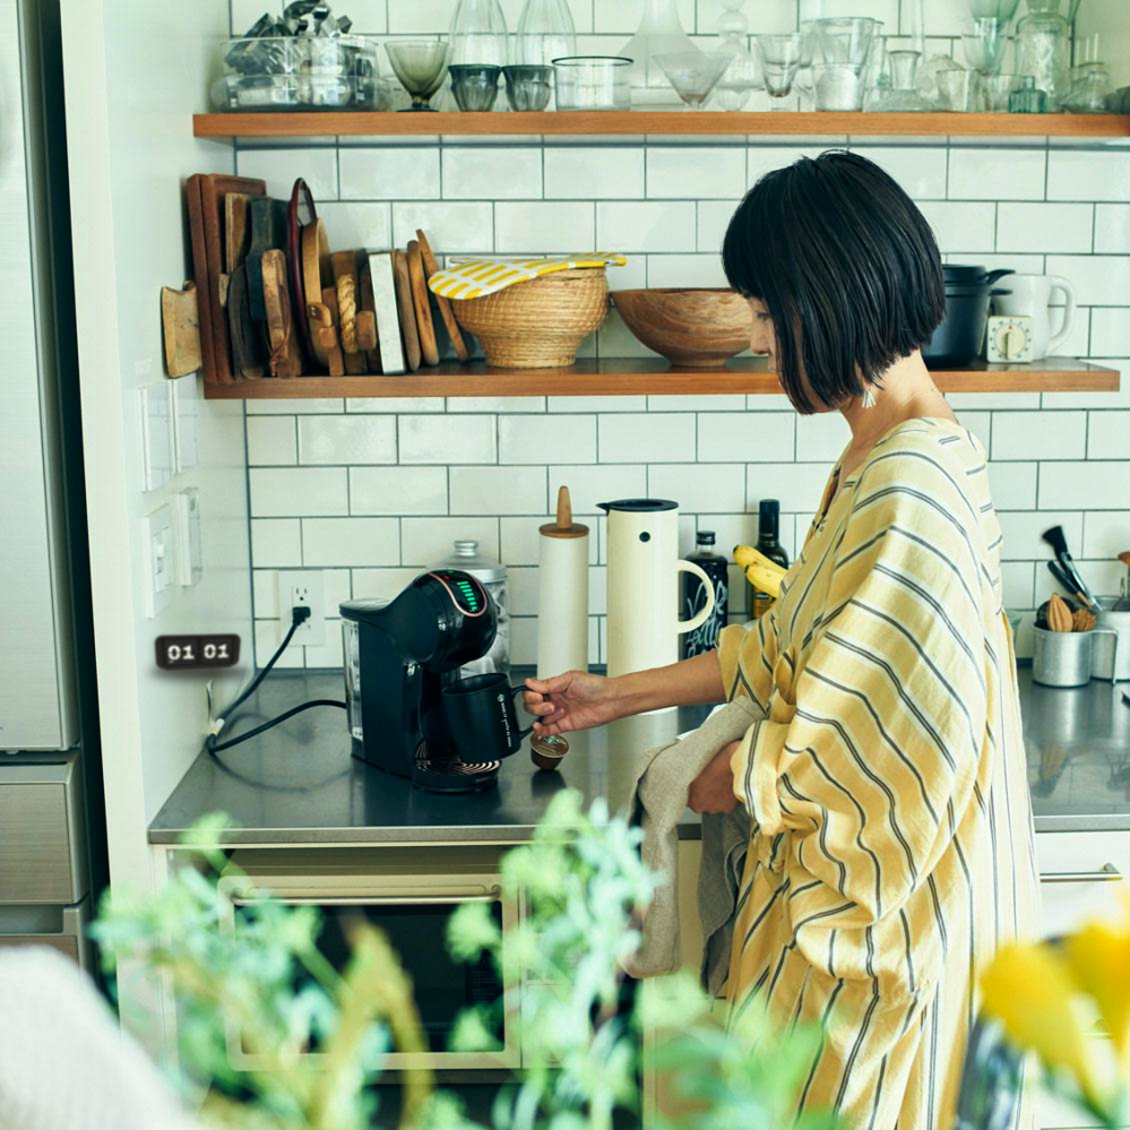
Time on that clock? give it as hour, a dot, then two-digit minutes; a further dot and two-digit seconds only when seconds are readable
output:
1.01
